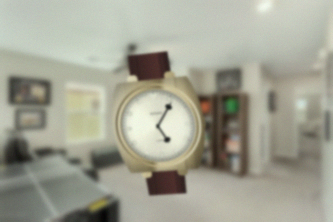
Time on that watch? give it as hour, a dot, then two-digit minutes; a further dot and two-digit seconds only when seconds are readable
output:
5.06
